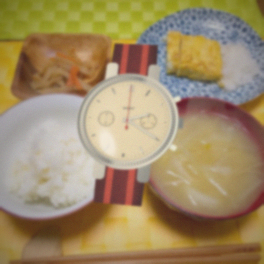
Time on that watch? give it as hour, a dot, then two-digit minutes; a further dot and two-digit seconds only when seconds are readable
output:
2.20
